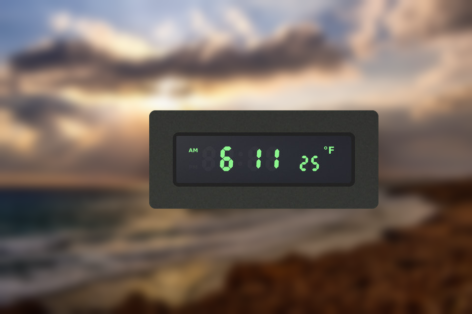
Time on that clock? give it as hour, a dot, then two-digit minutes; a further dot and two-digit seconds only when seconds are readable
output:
6.11
